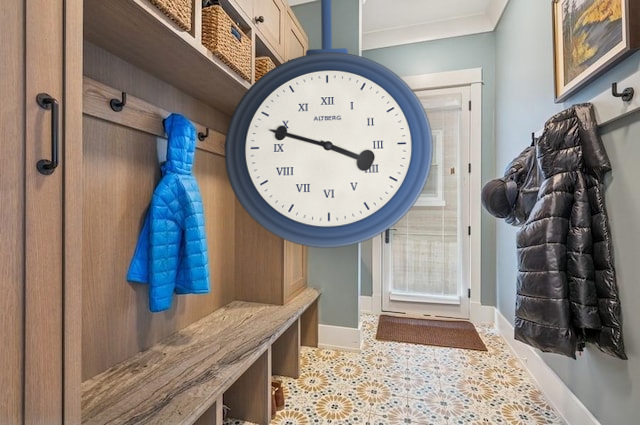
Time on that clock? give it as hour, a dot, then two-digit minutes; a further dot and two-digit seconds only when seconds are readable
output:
3.48
